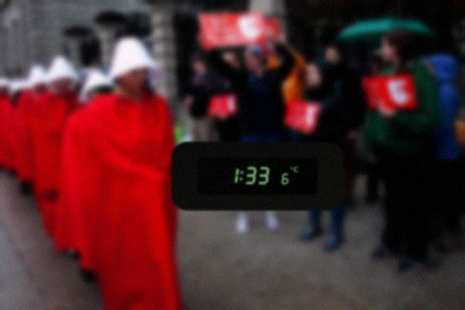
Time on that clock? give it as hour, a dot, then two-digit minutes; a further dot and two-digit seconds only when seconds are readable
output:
1.33
